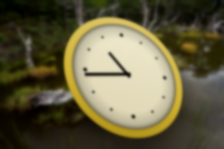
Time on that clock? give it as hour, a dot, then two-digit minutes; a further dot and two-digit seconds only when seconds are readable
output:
10.44
